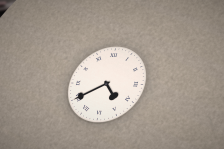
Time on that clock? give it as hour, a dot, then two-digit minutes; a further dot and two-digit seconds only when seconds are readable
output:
4.40
